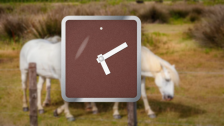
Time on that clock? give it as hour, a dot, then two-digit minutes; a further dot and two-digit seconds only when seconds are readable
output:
5.10
